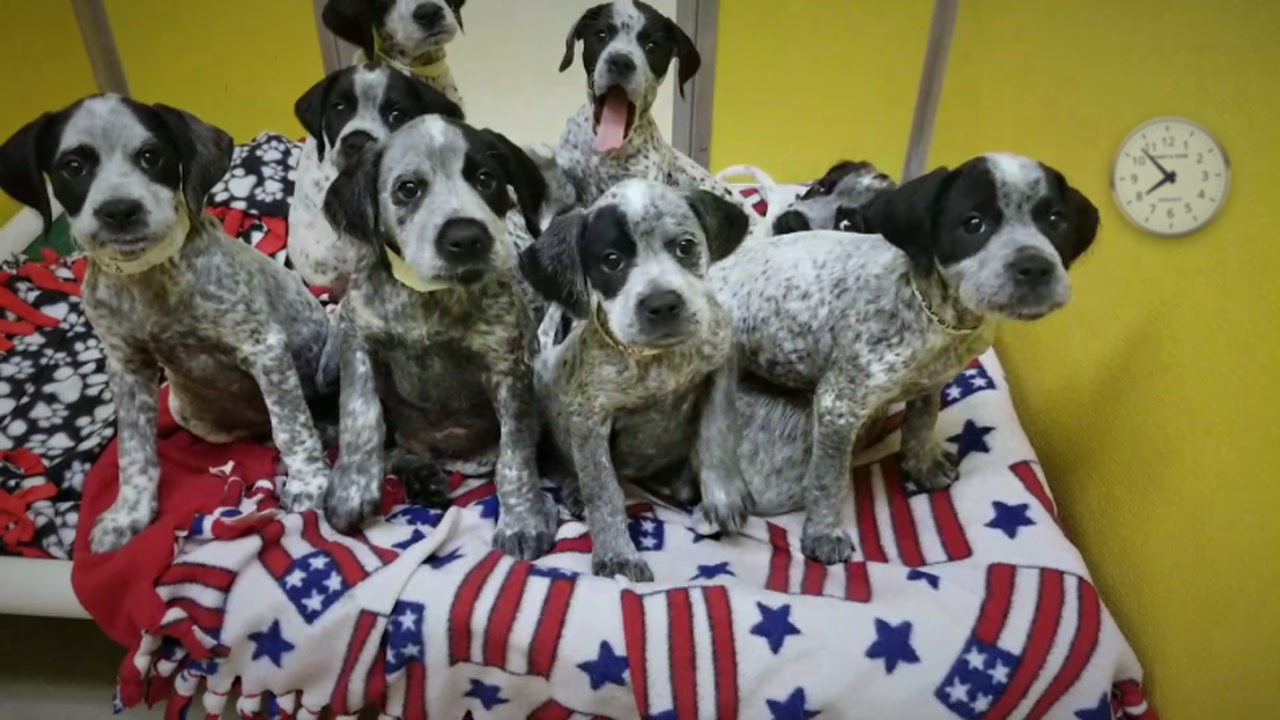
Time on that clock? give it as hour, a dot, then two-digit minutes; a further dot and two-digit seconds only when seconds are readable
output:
7.53
